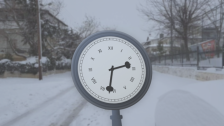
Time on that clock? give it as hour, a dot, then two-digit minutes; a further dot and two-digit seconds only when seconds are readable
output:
2.32
